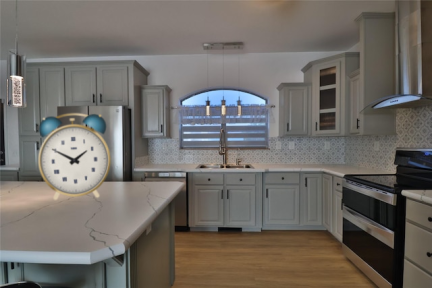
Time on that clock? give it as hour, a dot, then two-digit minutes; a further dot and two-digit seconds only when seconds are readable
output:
1.50
